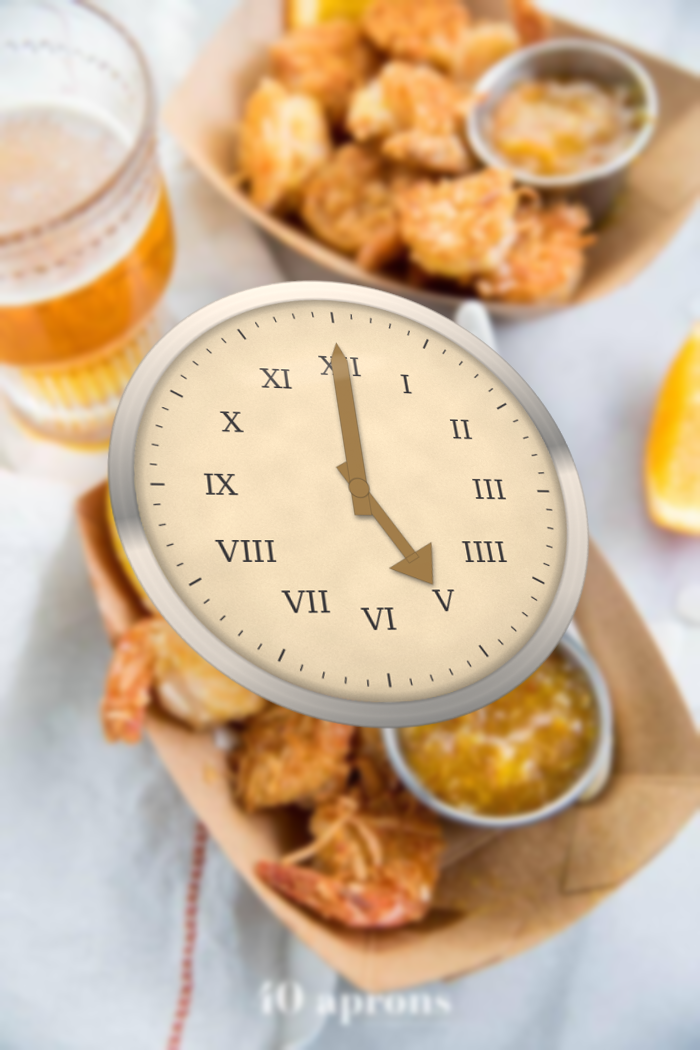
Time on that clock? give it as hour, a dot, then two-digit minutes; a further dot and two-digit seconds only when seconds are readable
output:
5.00
